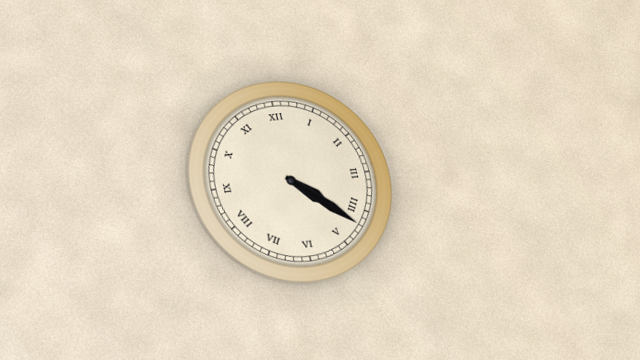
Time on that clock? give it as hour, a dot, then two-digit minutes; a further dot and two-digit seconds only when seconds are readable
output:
4.22
